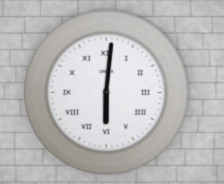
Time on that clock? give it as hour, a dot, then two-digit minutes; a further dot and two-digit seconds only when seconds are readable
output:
6.01
